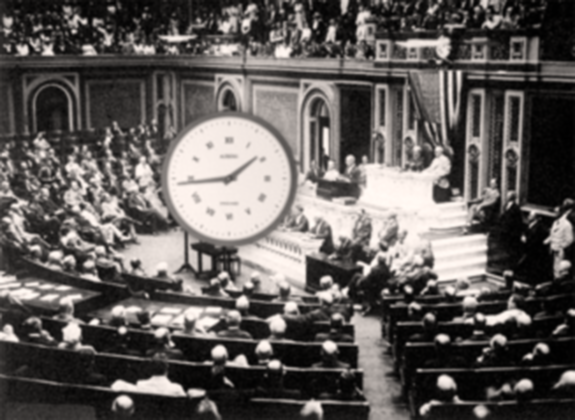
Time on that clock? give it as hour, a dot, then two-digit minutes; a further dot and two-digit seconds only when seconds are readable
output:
1.44
